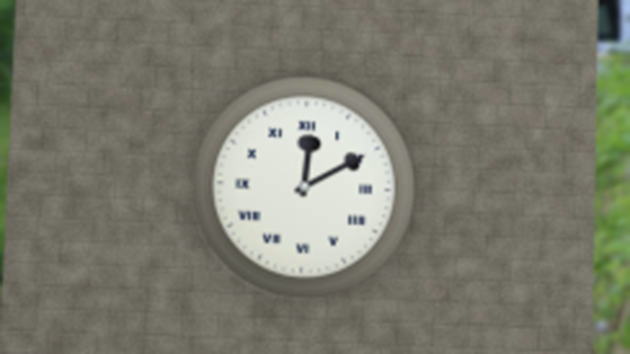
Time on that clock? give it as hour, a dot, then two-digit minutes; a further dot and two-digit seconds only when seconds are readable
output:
12.10
